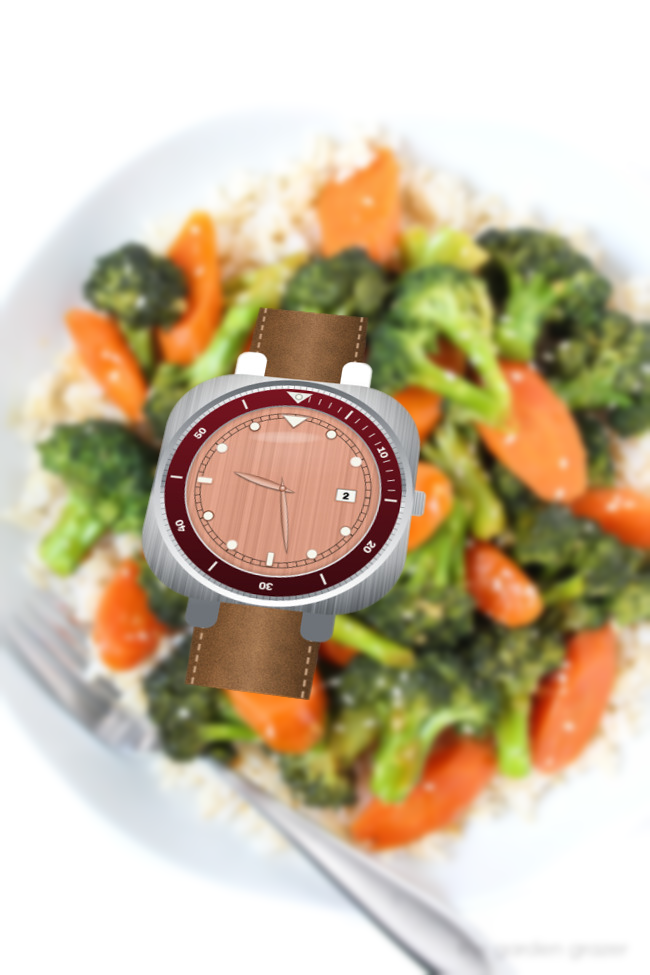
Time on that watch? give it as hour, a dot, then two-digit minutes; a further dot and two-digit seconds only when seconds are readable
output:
9.28
